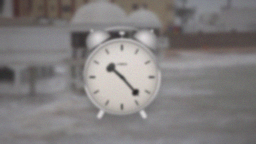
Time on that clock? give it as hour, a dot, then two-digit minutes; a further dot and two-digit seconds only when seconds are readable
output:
10.23
